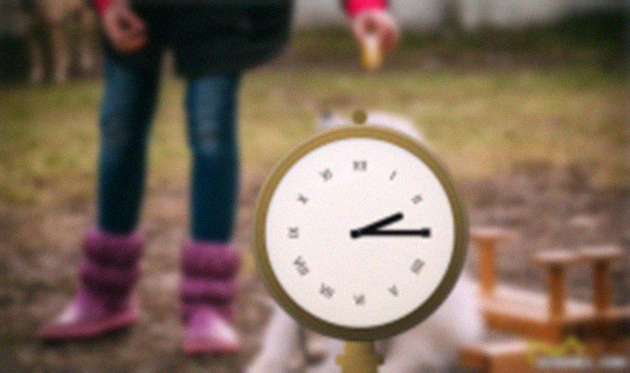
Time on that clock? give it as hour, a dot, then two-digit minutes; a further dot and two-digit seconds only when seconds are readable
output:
2.15
